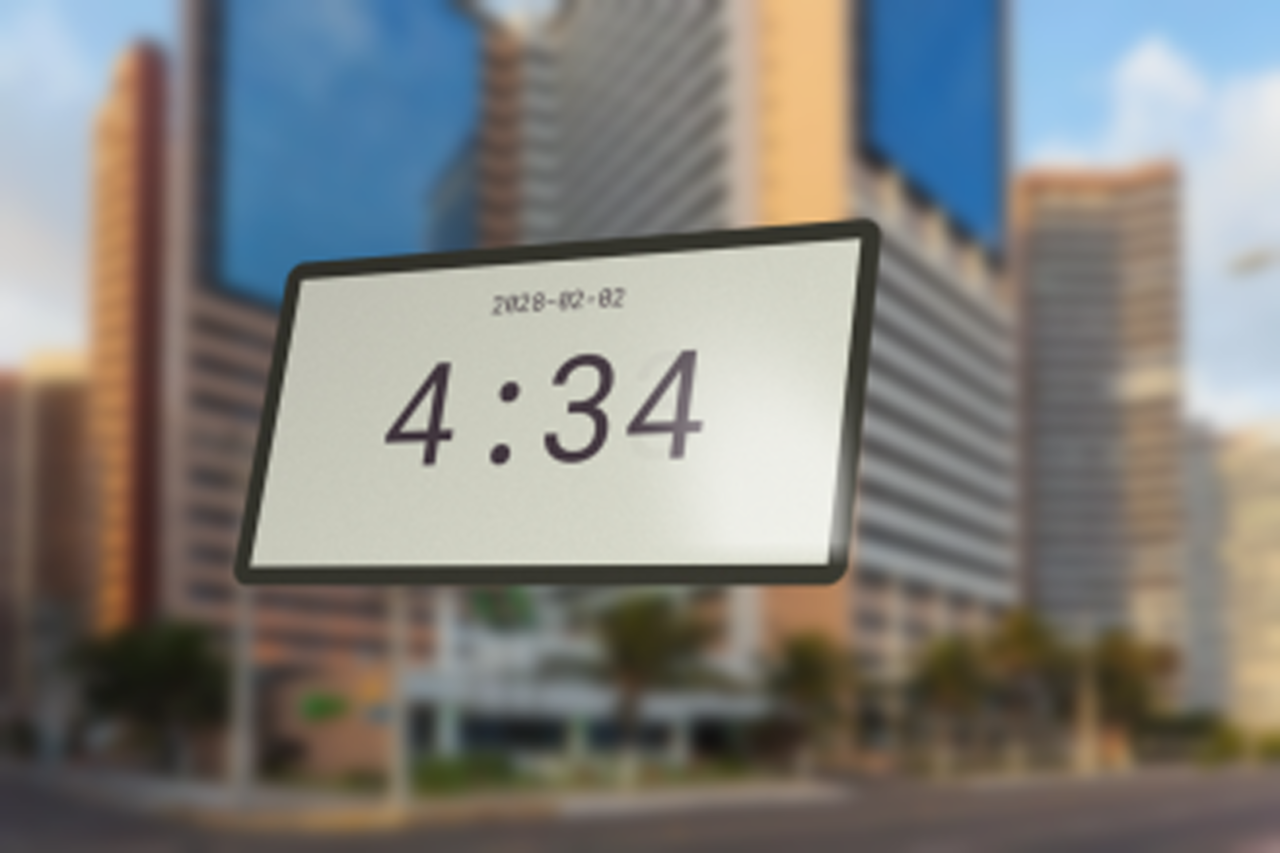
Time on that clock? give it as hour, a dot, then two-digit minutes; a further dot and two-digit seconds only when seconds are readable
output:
4.34
